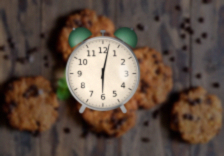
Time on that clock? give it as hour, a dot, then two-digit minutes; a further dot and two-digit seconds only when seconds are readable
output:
6.02
